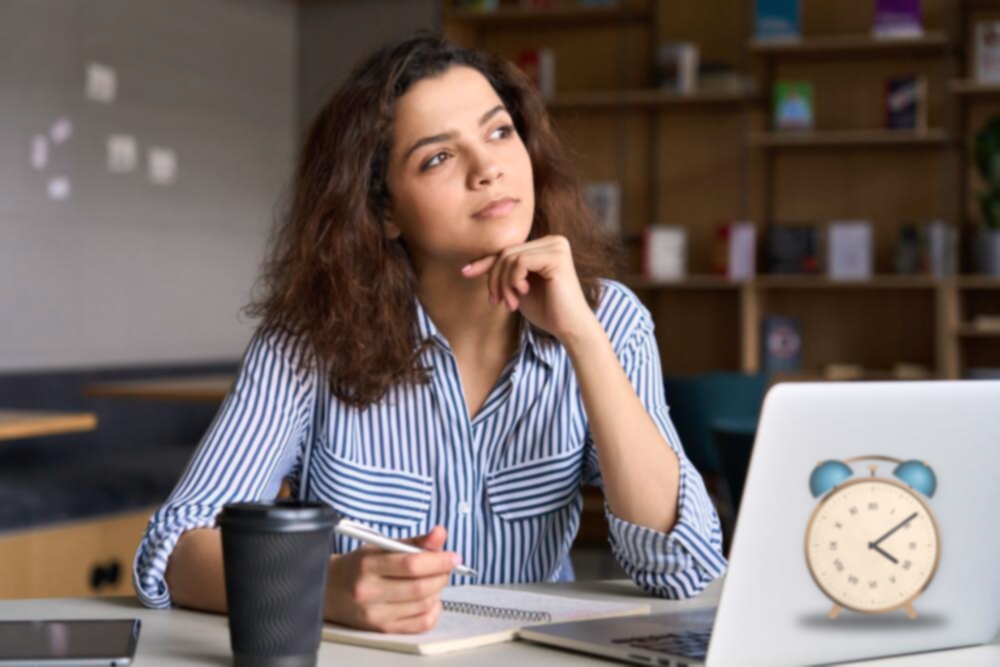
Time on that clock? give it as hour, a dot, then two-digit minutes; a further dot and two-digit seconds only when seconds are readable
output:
4.09
